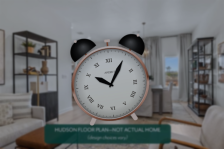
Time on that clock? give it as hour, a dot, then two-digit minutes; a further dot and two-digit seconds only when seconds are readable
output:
10.05
